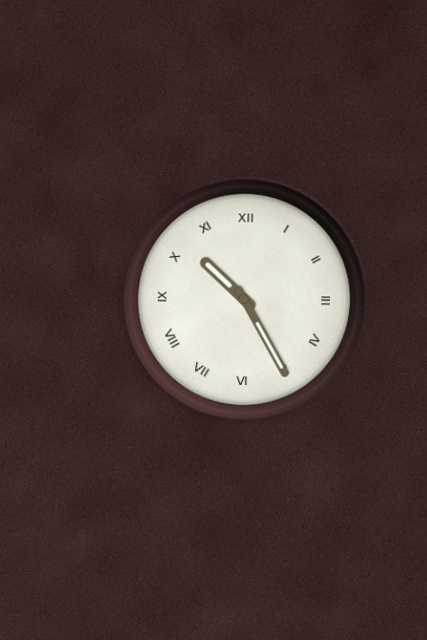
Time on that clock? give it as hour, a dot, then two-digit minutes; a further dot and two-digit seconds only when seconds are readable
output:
10.25
